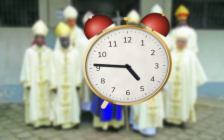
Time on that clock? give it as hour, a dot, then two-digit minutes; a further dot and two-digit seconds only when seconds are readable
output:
4.46
